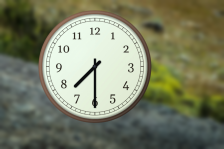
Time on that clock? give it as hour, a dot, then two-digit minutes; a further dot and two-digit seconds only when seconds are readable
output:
7.30
